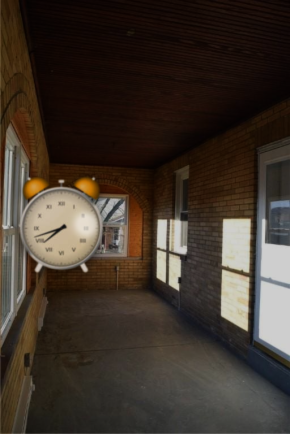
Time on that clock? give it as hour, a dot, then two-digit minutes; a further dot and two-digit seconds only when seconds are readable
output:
7.42
